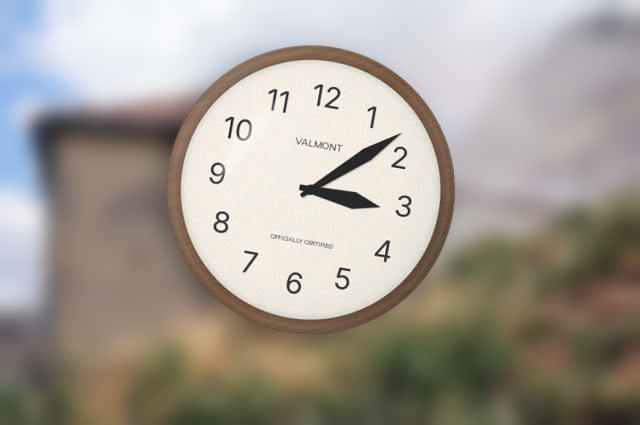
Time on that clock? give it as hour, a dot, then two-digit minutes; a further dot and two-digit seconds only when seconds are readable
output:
3.08
